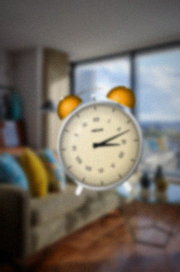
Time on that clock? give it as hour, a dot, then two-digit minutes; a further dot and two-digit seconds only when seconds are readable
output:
3.12
